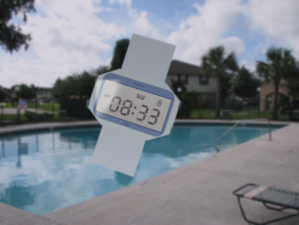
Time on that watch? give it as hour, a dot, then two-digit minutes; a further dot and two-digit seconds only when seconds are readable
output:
8.33
